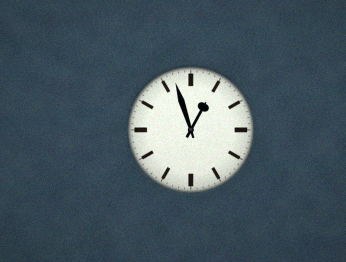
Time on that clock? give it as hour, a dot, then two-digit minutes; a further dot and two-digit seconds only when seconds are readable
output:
12.57
